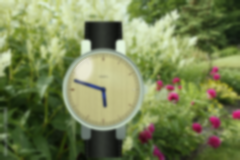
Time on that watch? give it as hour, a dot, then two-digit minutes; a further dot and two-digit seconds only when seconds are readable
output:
5.48
